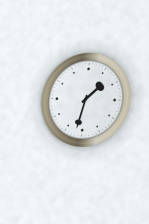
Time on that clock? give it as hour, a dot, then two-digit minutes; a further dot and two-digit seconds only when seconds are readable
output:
1.32
